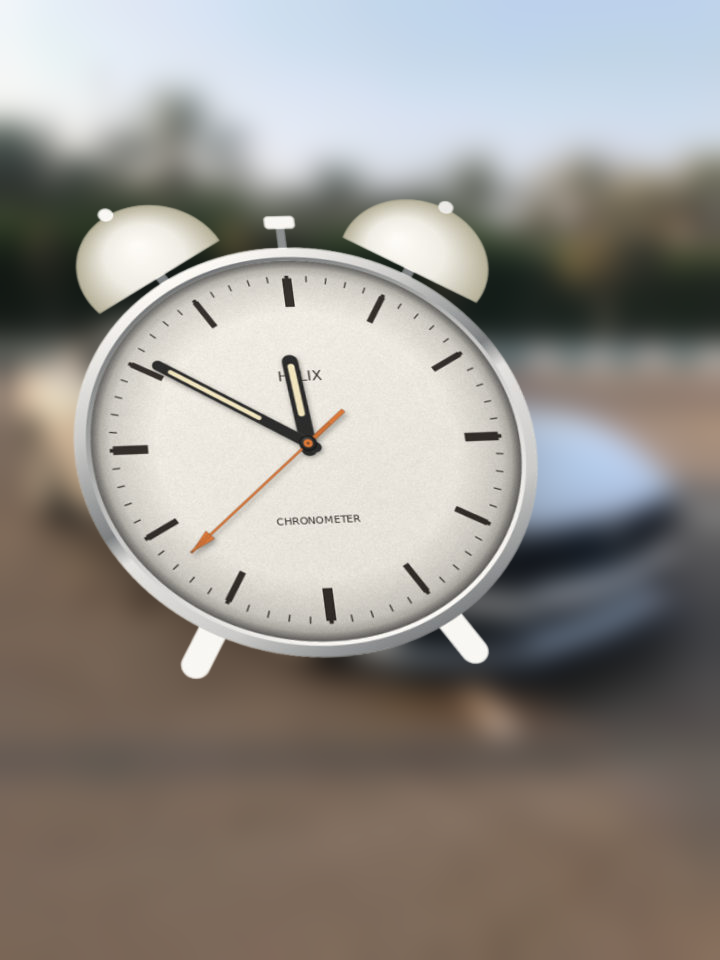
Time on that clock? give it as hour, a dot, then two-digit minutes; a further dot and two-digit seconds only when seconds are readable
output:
11.50.38
